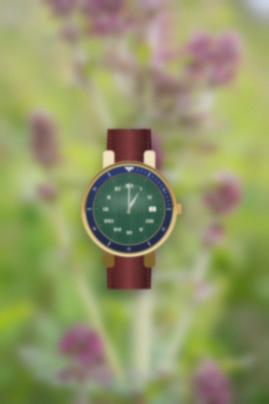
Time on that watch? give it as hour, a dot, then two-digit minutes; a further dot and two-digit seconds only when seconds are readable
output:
1.00
